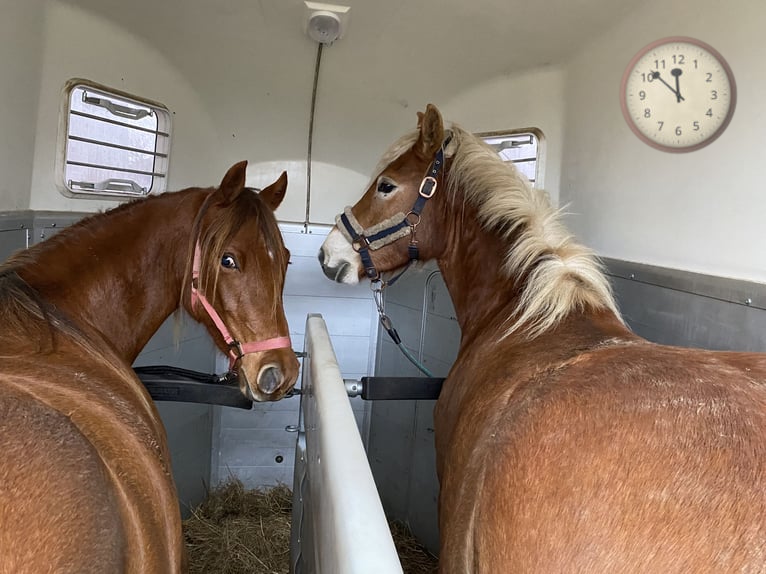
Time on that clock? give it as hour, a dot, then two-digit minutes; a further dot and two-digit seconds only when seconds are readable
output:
11.52
